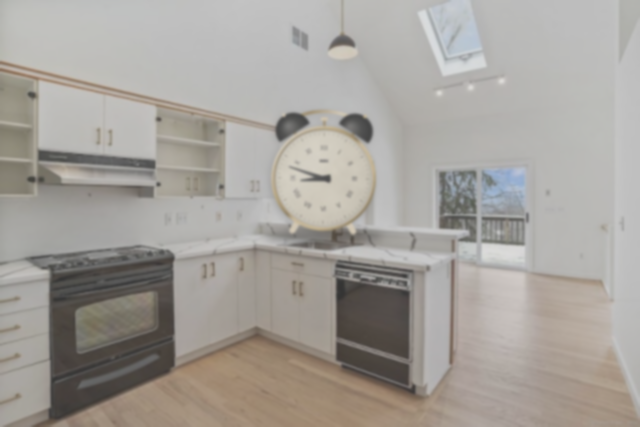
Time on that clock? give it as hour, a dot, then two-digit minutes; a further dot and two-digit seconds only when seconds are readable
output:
8.48
